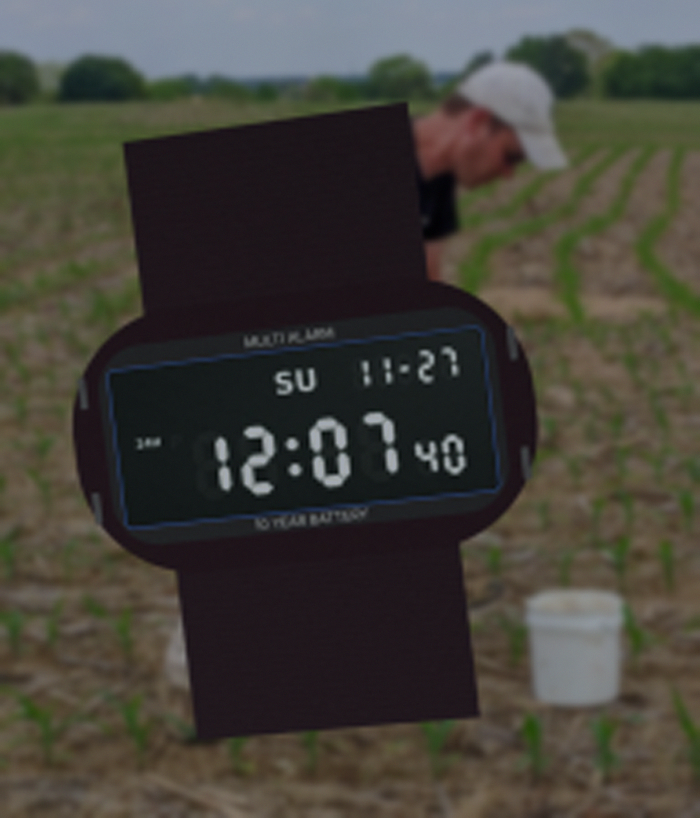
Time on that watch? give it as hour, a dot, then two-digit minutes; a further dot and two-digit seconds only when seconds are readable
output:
12.07.40
